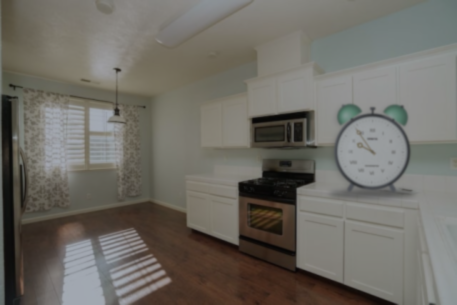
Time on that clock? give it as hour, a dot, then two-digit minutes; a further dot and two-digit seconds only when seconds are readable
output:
9.54
